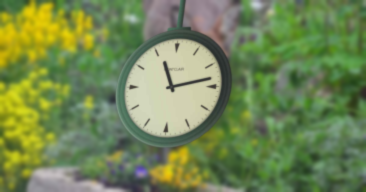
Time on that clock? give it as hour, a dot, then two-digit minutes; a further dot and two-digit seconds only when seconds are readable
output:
11.13
